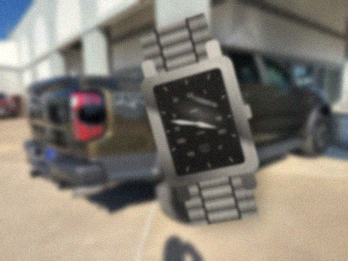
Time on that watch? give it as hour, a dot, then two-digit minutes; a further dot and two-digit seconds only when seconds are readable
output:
3.48
